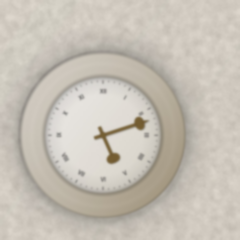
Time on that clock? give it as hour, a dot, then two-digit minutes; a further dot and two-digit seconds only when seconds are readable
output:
5.12
